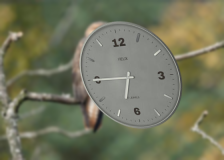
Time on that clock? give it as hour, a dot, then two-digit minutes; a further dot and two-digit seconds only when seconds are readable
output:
6.45
